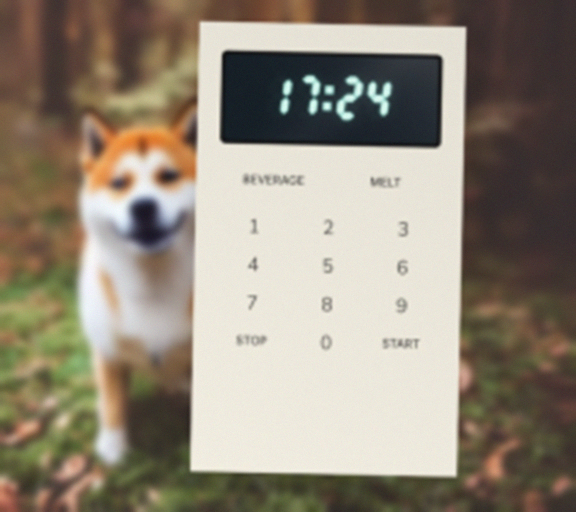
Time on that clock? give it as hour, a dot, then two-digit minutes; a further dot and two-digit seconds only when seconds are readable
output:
17.24
